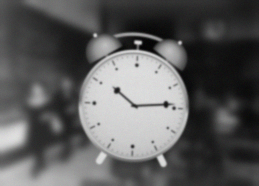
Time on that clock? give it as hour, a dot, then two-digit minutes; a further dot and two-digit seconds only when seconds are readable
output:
10.14
